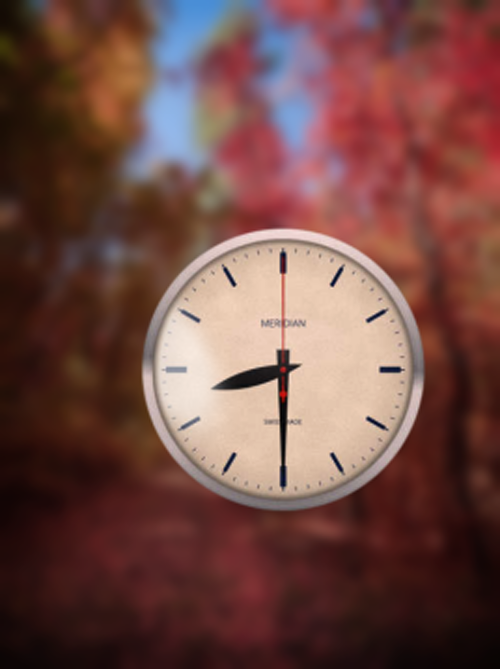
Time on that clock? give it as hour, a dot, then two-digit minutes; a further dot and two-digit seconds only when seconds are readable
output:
8.30.00
